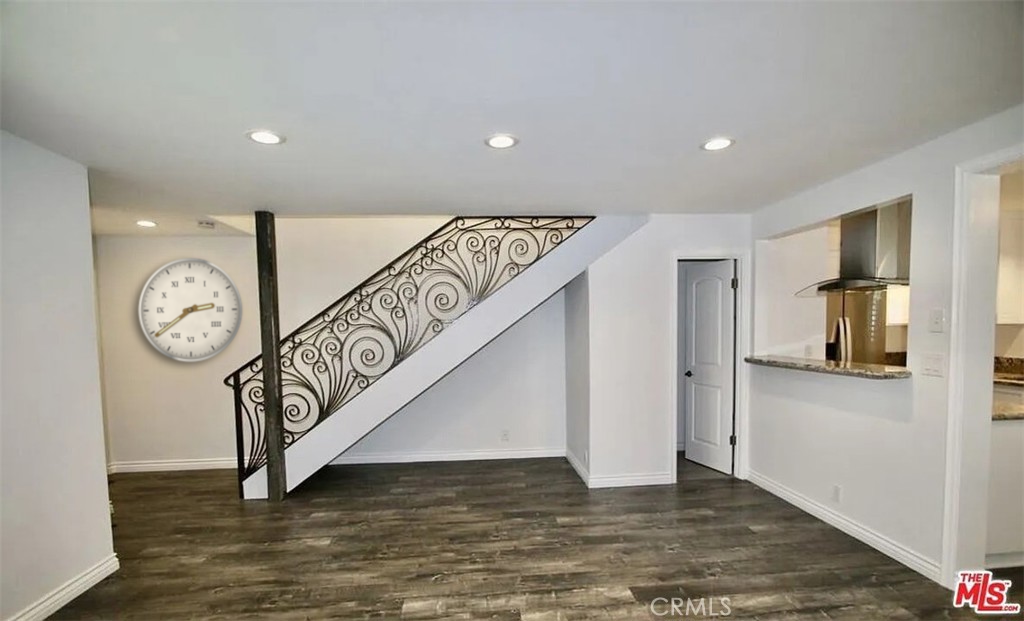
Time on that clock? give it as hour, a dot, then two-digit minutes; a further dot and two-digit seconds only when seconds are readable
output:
2.39
